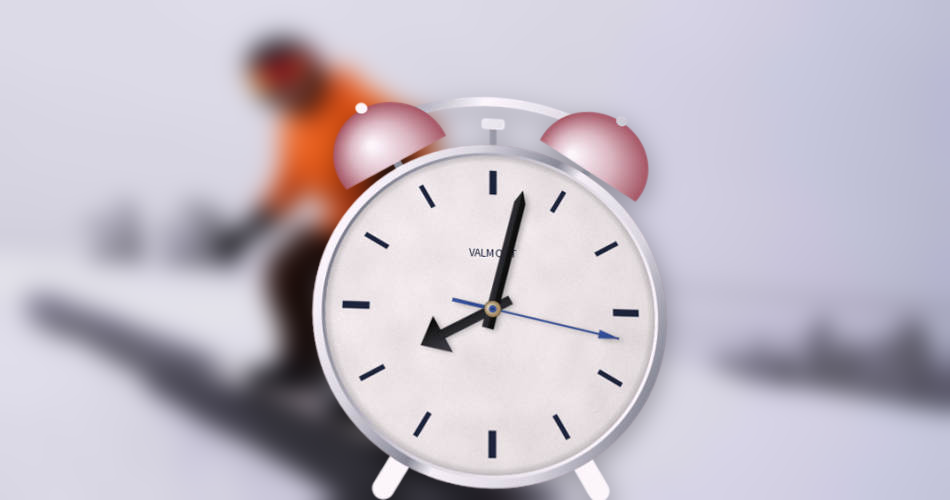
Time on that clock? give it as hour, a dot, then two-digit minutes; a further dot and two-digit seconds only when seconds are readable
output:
8.02.17
